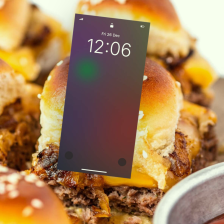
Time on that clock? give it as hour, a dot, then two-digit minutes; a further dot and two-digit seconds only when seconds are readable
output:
12.06
